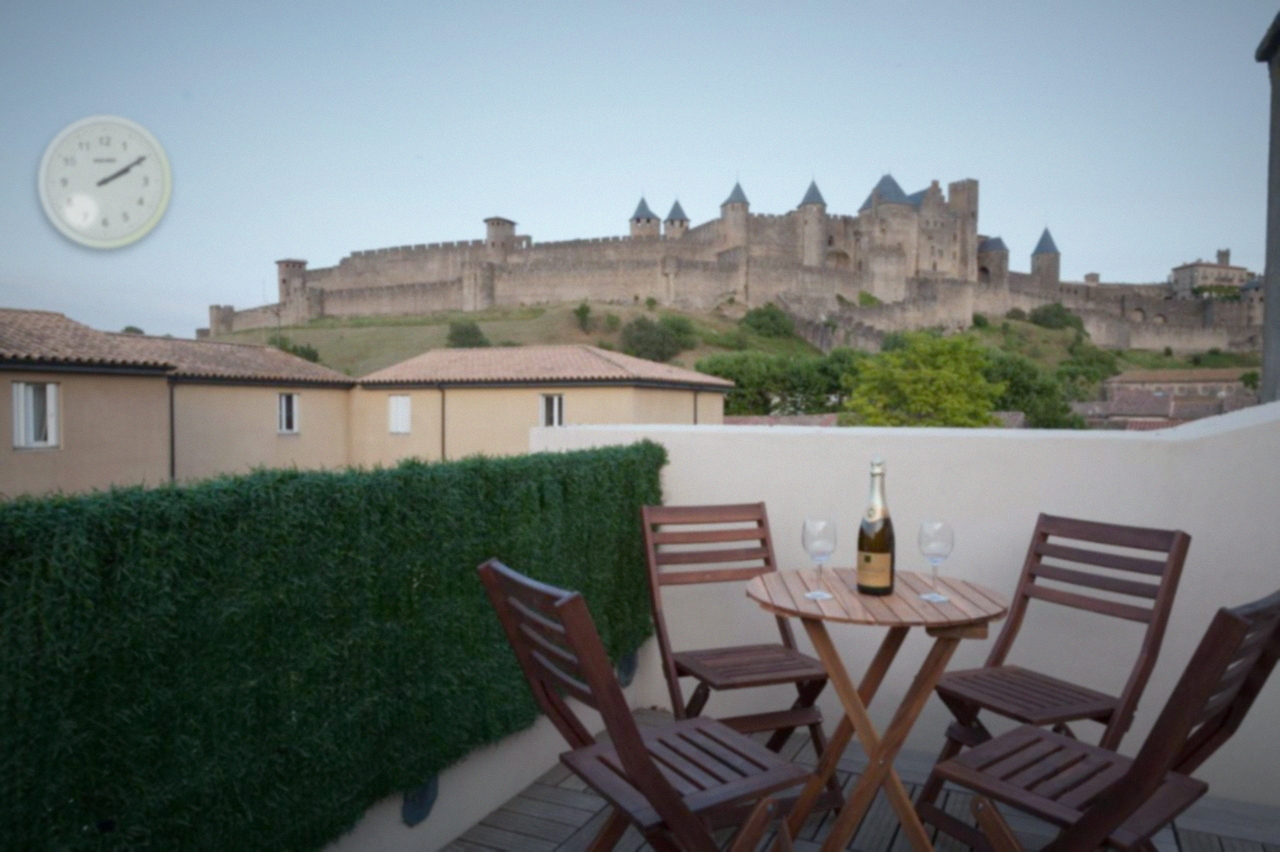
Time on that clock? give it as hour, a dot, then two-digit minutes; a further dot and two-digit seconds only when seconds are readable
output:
2.10
